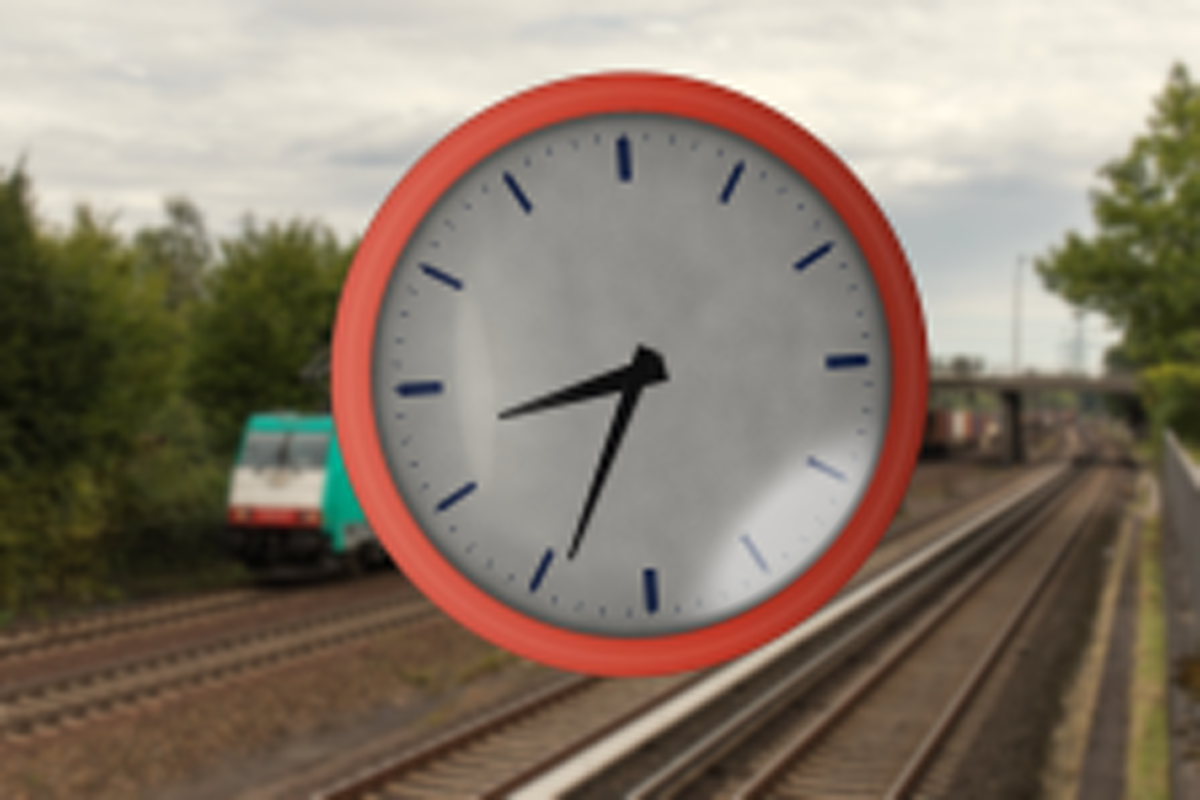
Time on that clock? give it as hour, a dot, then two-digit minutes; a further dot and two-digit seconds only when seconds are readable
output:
8.34
